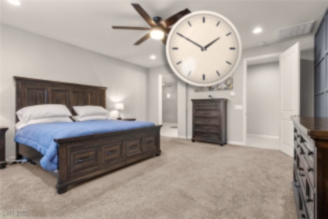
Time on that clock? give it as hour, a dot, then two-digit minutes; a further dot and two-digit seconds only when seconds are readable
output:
1.50
